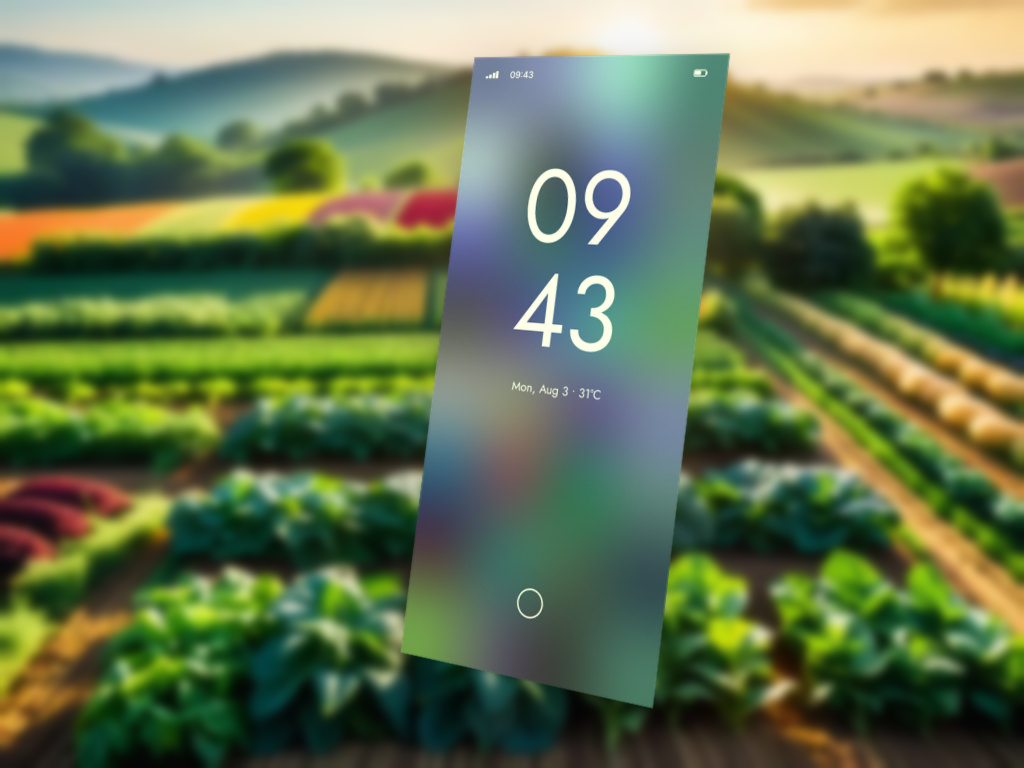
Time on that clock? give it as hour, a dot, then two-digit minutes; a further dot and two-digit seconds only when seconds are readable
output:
9.43
